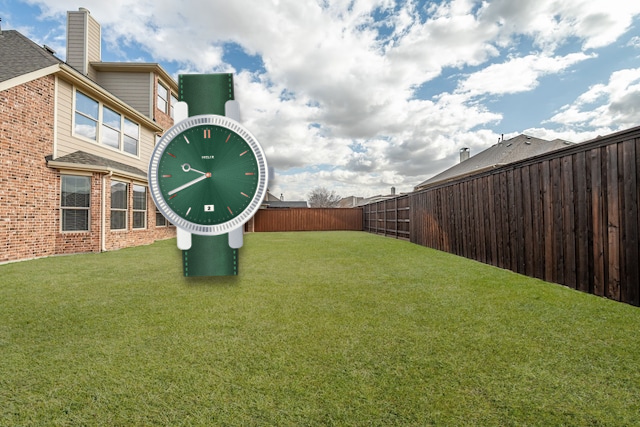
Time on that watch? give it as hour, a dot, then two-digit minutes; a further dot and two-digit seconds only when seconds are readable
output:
9.41
